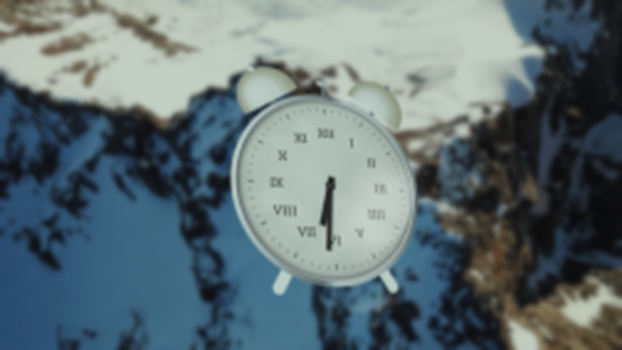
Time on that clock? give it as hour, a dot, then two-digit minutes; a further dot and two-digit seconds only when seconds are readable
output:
6.31
